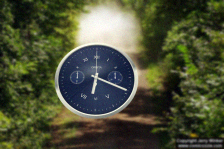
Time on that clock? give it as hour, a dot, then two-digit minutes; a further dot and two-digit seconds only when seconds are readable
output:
6.19
